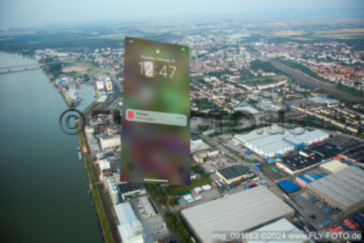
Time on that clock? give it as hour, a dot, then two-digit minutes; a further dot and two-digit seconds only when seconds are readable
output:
12.47
